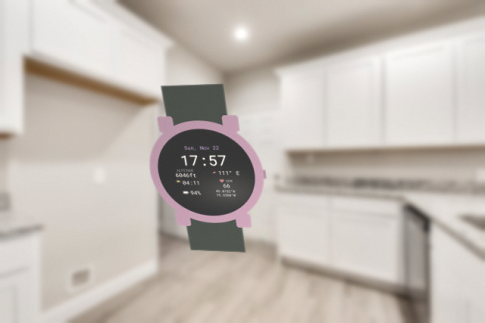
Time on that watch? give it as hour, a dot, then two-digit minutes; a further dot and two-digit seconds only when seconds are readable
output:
17.57
